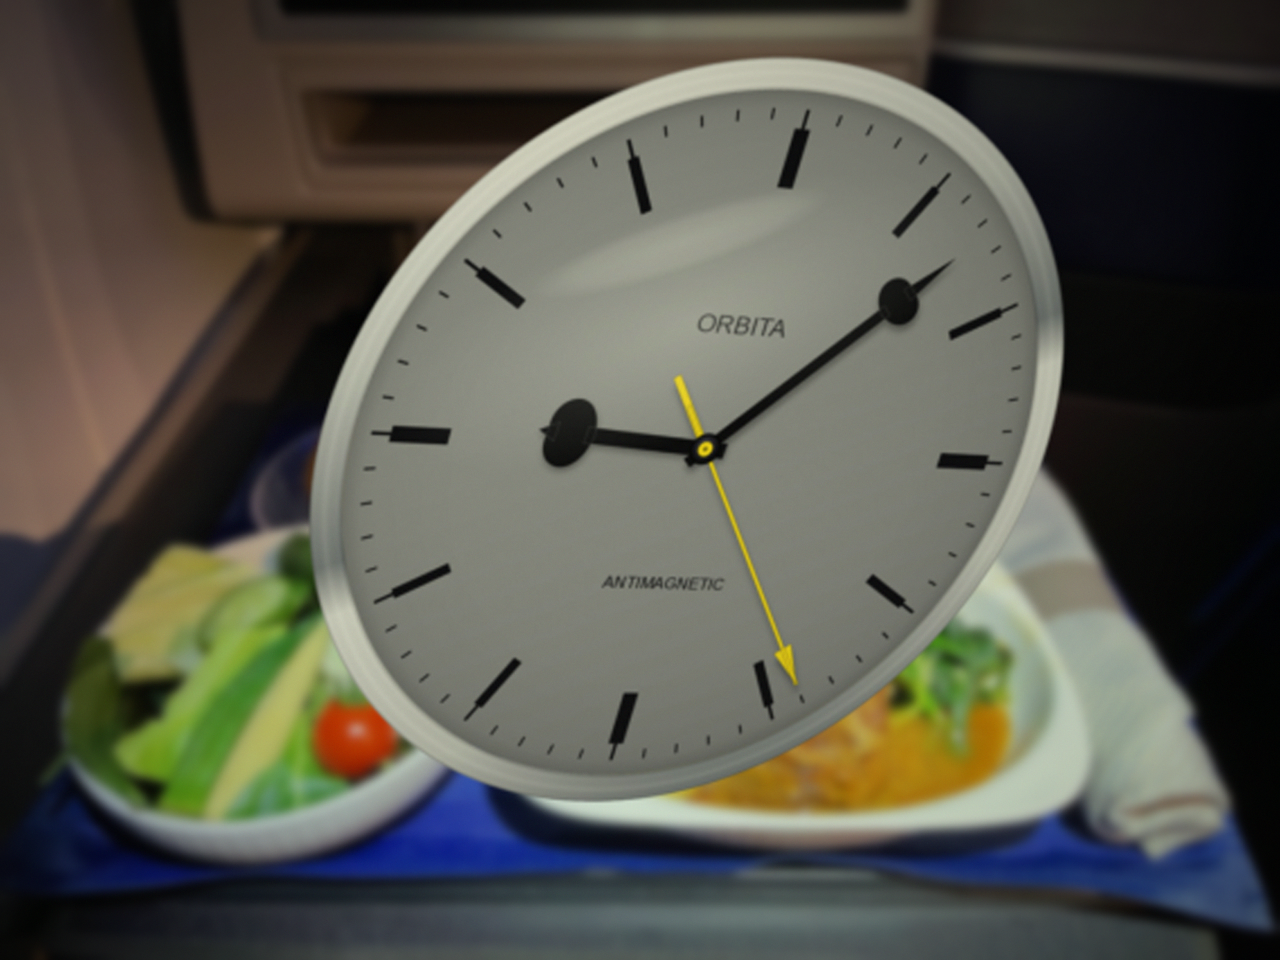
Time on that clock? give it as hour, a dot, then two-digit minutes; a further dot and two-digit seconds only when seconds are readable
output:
9.07.24
